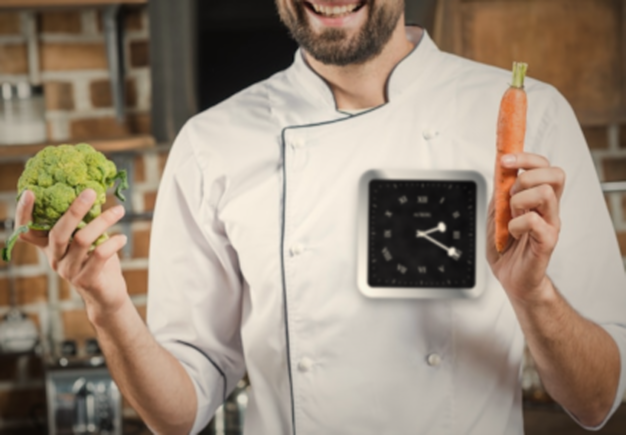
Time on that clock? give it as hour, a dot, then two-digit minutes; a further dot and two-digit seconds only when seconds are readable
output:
2.20
